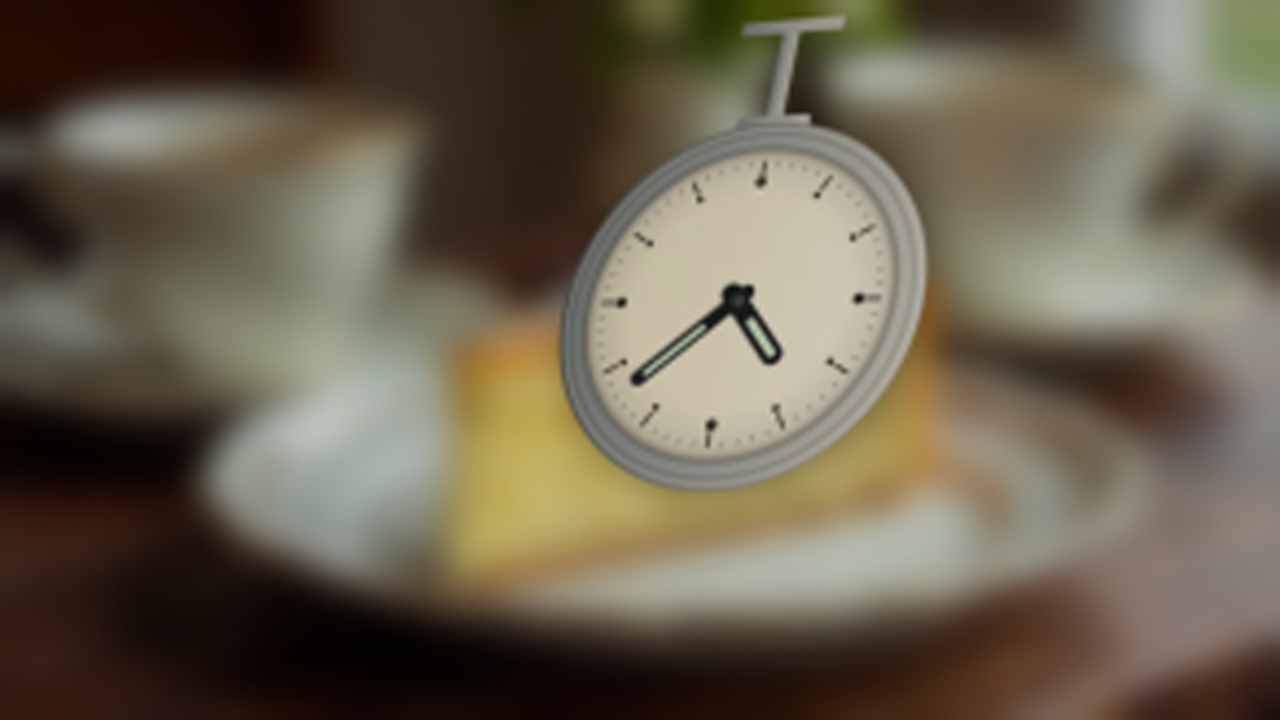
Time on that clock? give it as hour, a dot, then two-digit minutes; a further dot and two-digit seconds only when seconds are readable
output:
4.38
